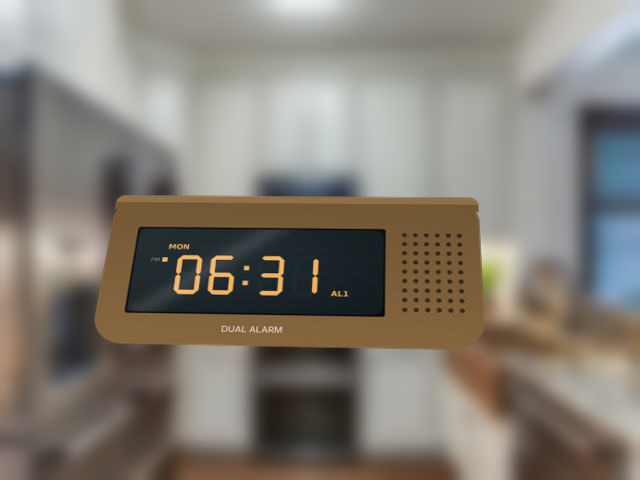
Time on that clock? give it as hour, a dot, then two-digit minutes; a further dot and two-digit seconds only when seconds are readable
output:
6.31
